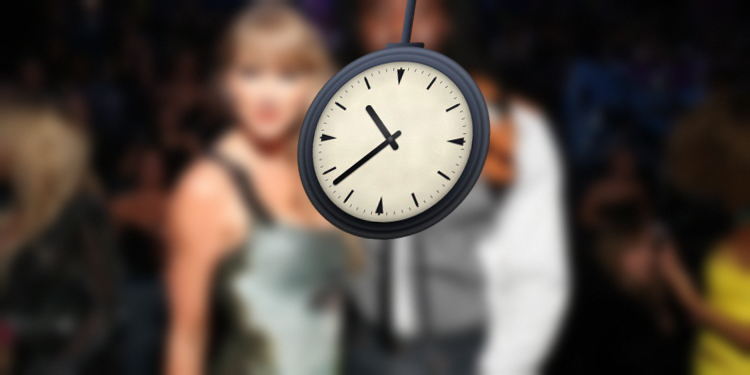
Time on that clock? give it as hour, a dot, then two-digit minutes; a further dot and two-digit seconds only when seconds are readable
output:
10.38
